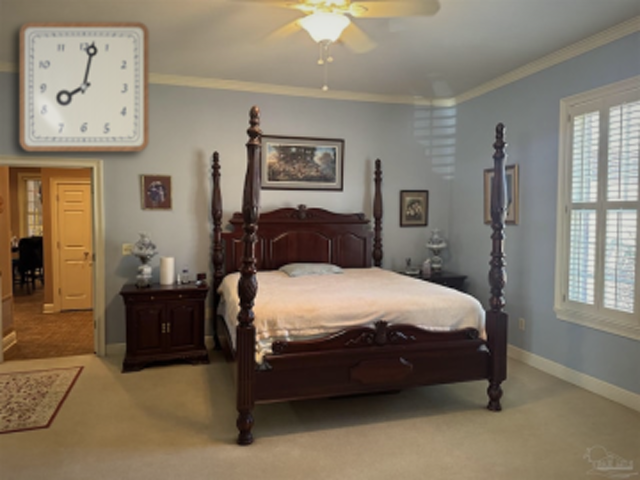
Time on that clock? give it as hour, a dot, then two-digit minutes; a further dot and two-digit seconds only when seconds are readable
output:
8.02
